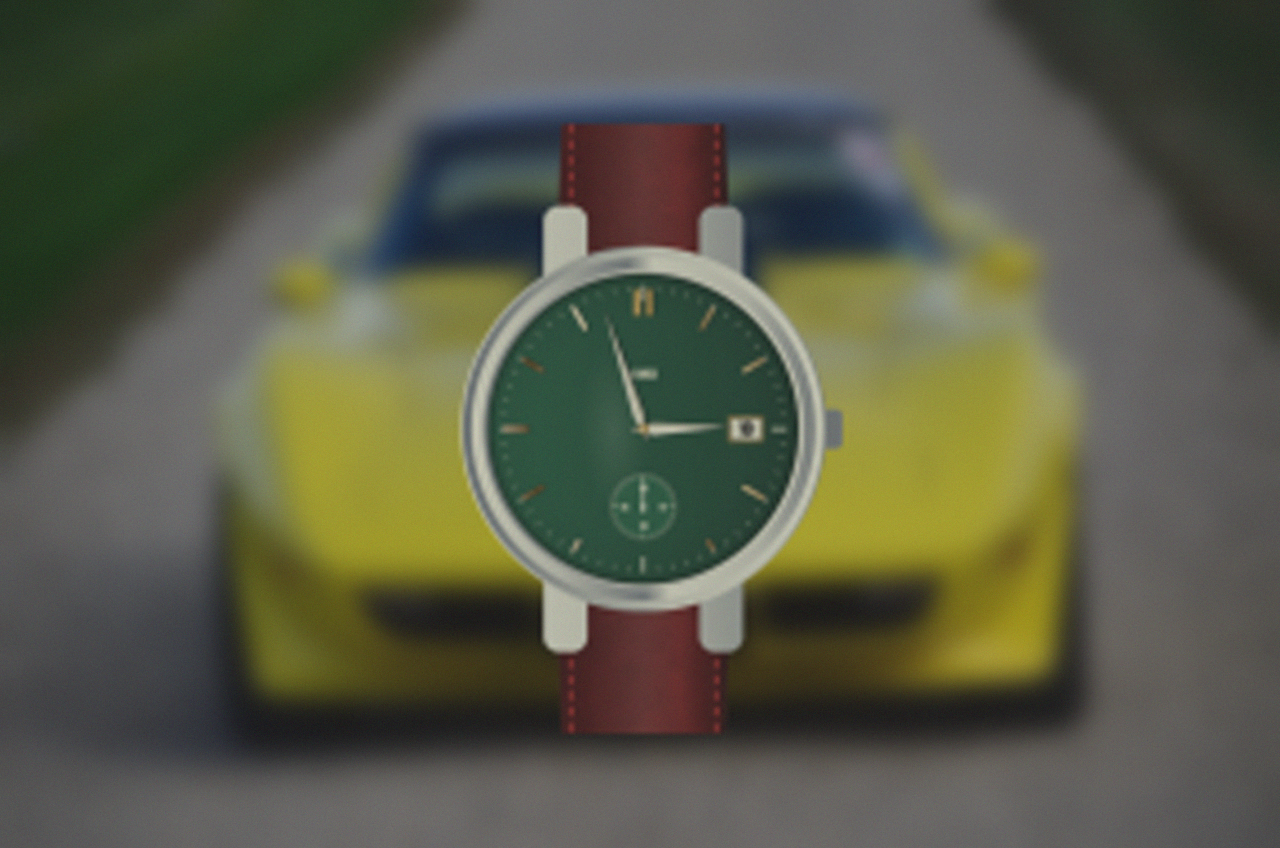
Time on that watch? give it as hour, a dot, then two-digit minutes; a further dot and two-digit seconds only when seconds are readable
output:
2.57
